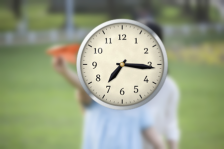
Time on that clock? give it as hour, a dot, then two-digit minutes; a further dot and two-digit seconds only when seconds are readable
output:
7.16
